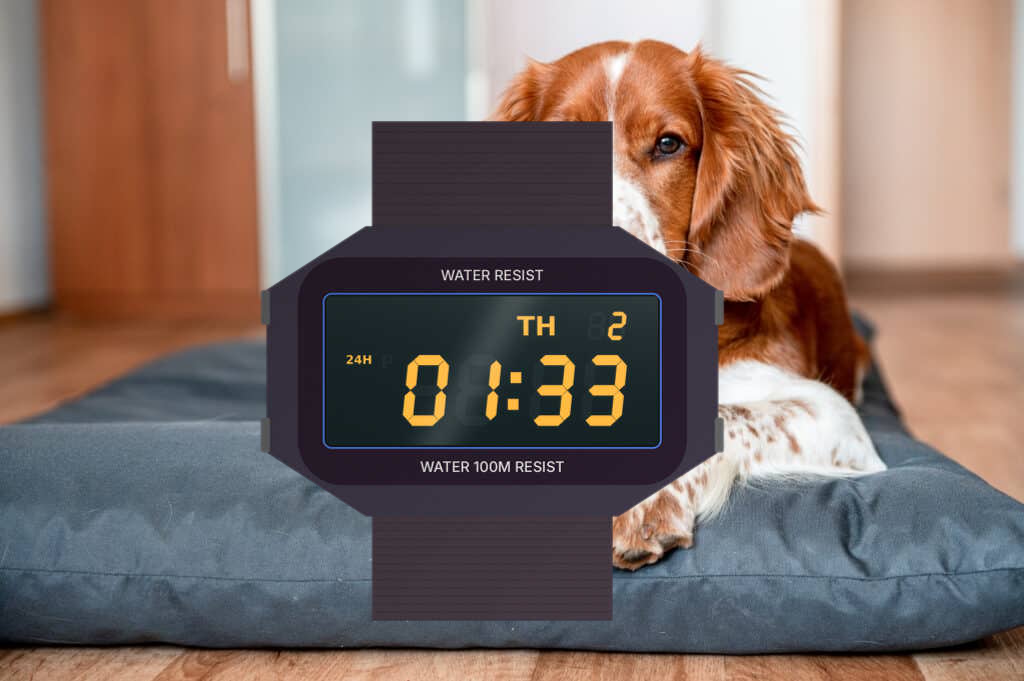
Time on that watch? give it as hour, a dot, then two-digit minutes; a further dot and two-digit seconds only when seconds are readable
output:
1.33
